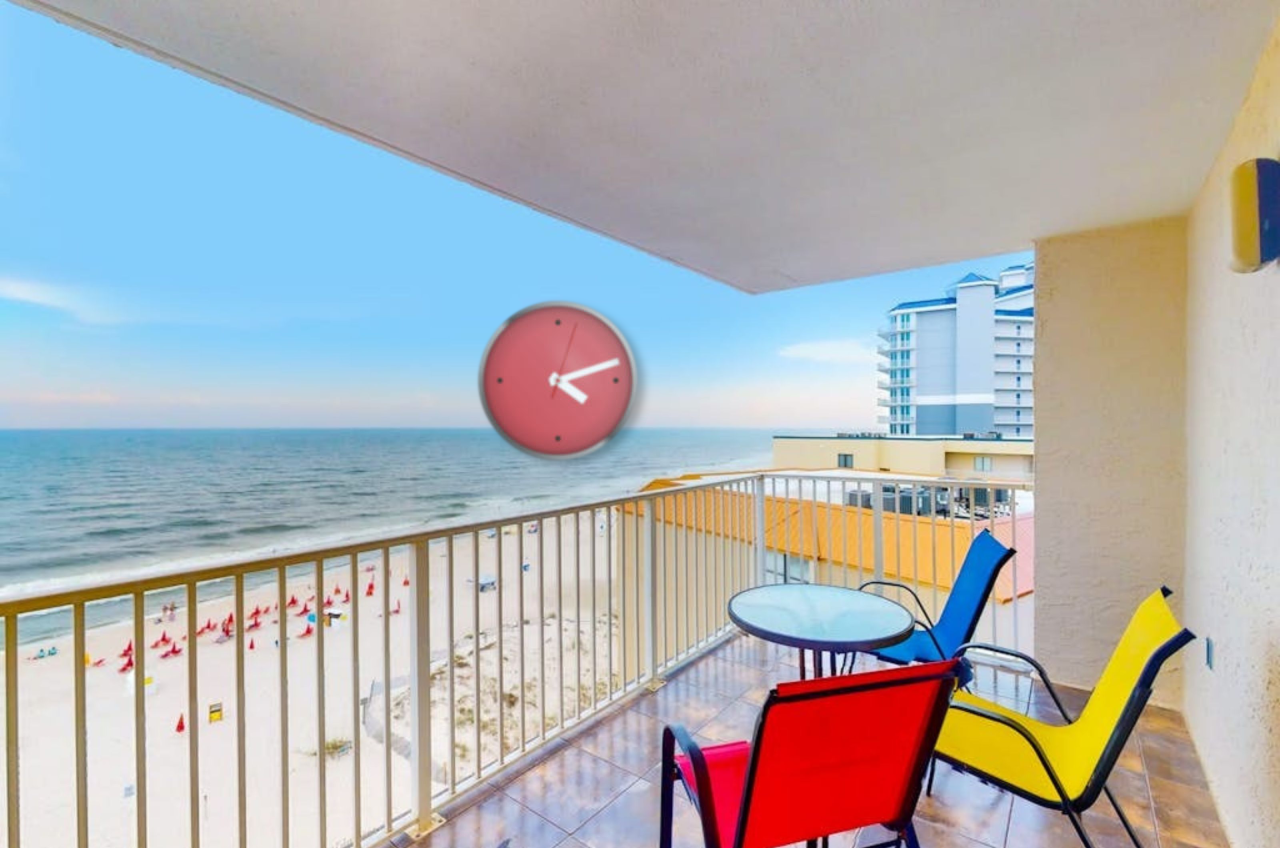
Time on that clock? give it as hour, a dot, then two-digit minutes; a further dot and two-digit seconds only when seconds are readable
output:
4.12.03
